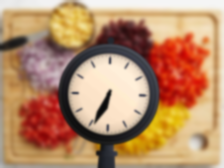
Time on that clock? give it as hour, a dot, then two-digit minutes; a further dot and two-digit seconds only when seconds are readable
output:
6.34
